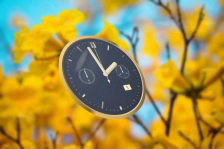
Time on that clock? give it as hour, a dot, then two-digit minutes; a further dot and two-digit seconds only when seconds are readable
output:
1.58
